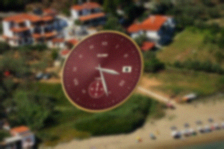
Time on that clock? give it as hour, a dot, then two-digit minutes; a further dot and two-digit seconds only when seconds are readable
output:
3.26
